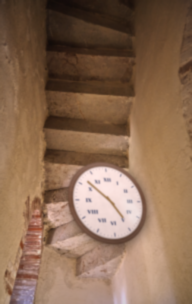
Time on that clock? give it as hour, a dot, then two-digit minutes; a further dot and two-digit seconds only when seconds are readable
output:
4.52
